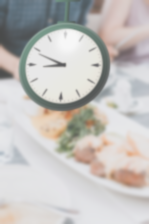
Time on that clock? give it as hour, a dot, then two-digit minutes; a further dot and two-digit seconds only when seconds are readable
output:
8.49
